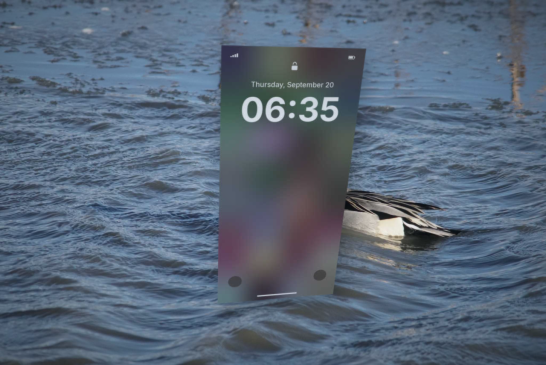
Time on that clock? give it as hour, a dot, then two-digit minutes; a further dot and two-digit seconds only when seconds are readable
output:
6.35
